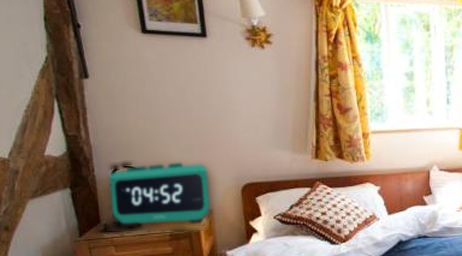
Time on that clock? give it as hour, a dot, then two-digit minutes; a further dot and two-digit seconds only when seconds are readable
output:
4.52
